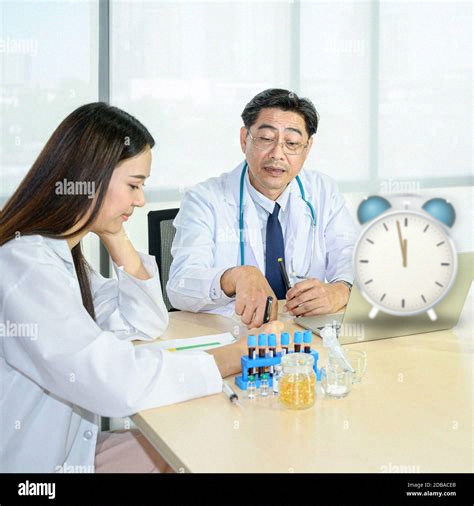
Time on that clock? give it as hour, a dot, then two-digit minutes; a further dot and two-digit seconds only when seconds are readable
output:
11.58
